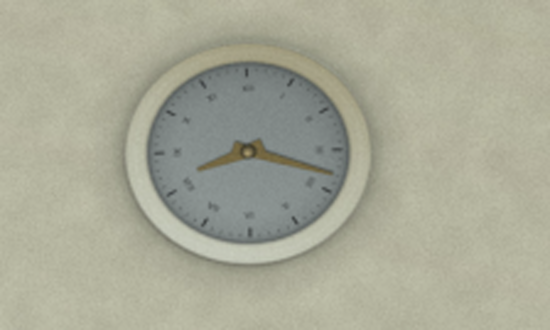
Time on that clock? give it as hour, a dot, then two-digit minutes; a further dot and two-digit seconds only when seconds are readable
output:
8.18
